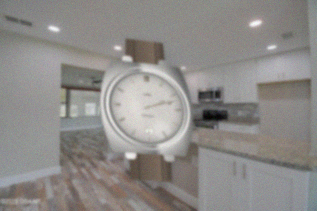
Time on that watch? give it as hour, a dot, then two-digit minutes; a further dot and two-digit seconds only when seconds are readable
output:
2.12
